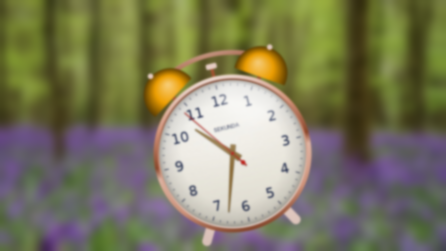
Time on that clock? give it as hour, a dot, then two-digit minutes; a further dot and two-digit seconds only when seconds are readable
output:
10.32.54
